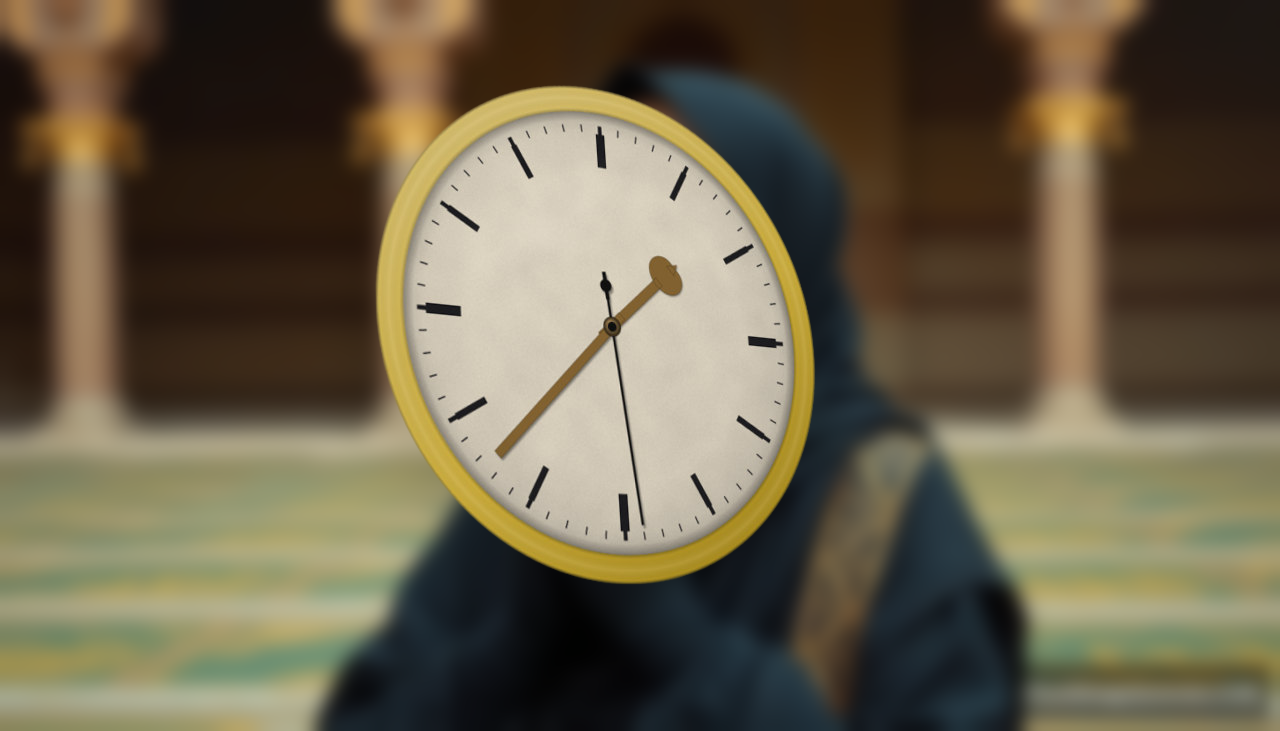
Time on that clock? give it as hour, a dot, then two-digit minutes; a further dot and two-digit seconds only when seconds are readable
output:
1.37.29
